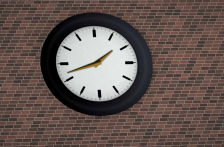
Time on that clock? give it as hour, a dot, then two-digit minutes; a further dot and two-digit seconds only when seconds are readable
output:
1.42
